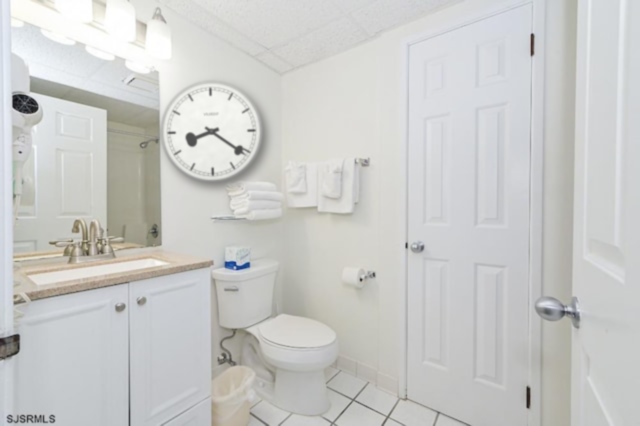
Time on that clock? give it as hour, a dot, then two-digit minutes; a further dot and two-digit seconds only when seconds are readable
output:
8.21
